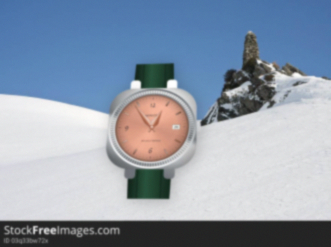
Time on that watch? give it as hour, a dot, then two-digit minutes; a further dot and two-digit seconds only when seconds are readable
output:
12.54
